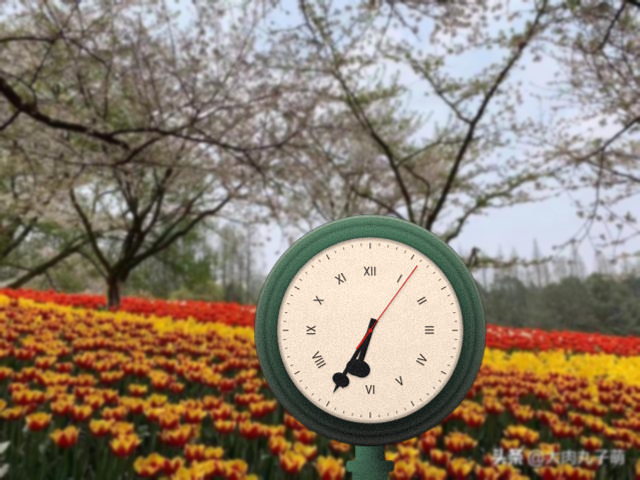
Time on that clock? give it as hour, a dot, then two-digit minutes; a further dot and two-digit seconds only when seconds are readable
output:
6.35.06
